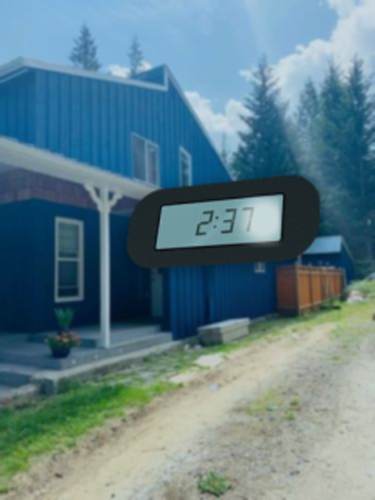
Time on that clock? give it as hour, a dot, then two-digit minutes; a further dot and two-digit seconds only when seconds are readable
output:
2.37
